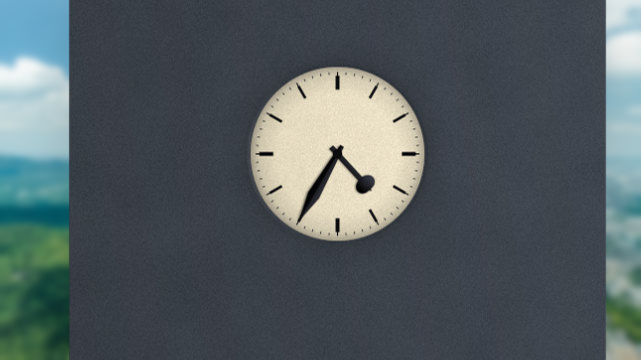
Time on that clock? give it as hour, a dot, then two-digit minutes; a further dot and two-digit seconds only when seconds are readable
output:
4.35
